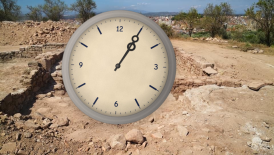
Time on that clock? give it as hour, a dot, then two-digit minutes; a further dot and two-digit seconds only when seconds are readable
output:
1.05
